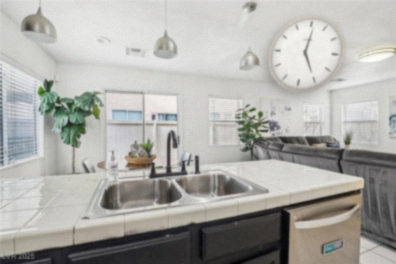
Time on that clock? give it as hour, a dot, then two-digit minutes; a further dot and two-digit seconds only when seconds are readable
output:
5.01
